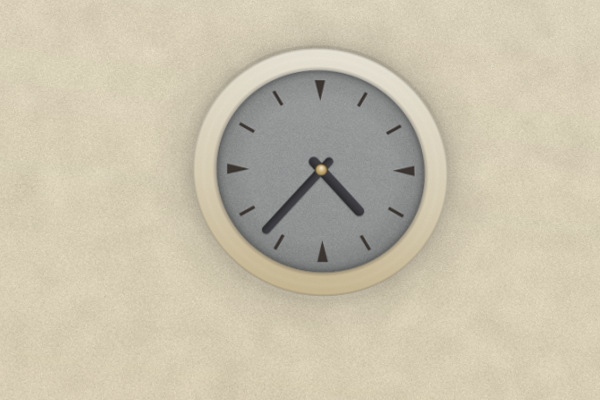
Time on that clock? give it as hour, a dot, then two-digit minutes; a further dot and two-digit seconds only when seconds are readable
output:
4.37
